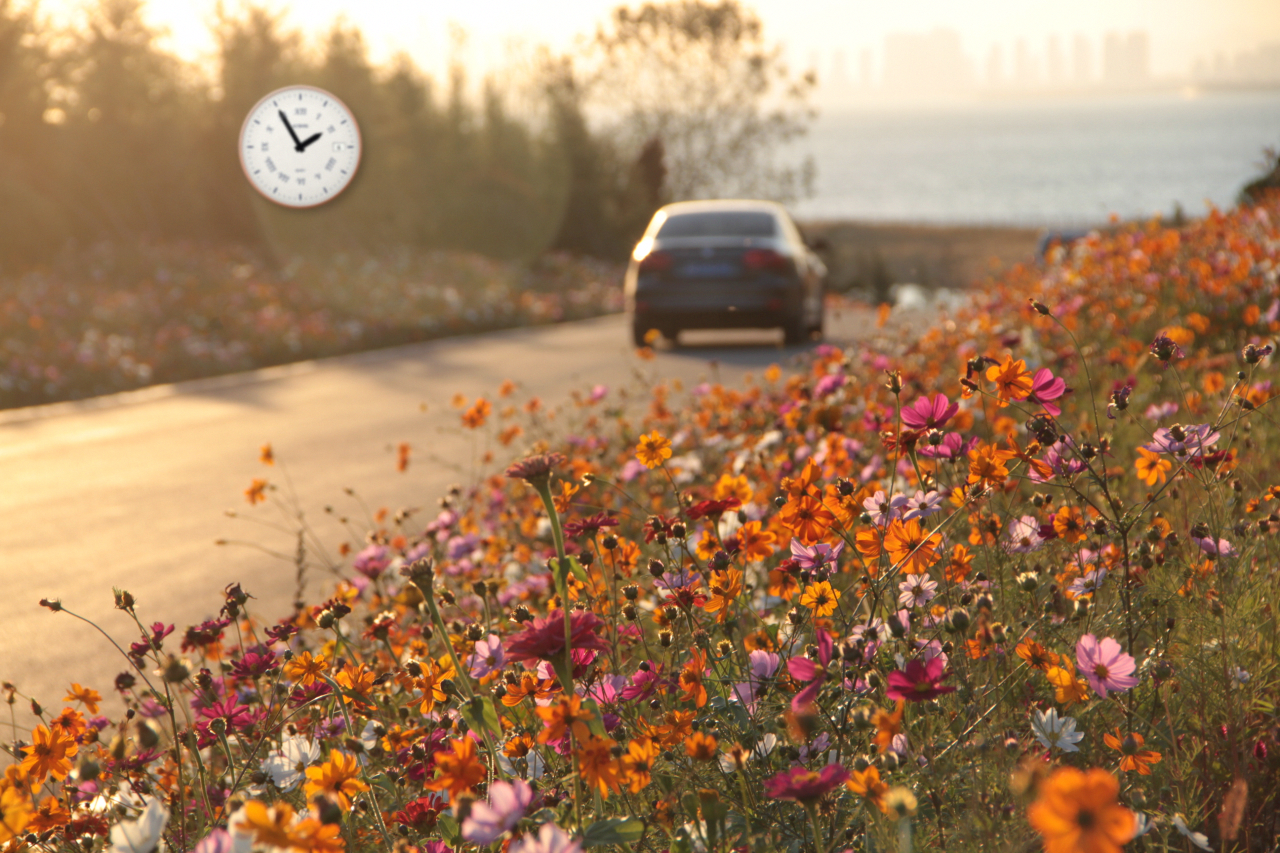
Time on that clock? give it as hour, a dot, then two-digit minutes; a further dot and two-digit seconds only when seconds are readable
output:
1.55
